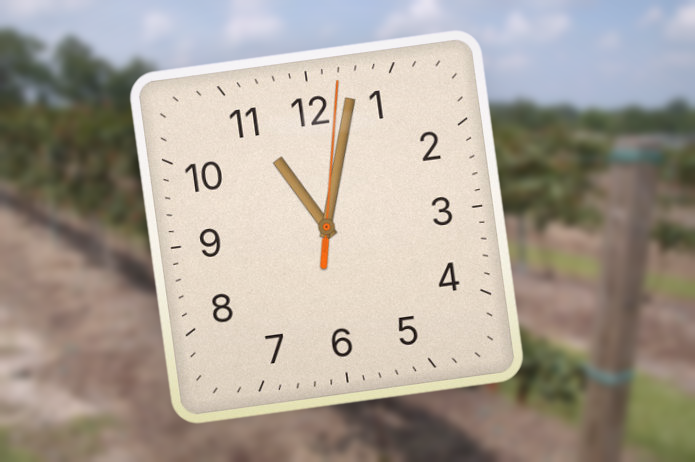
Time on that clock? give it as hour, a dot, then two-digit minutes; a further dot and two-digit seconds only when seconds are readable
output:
11.03.02
